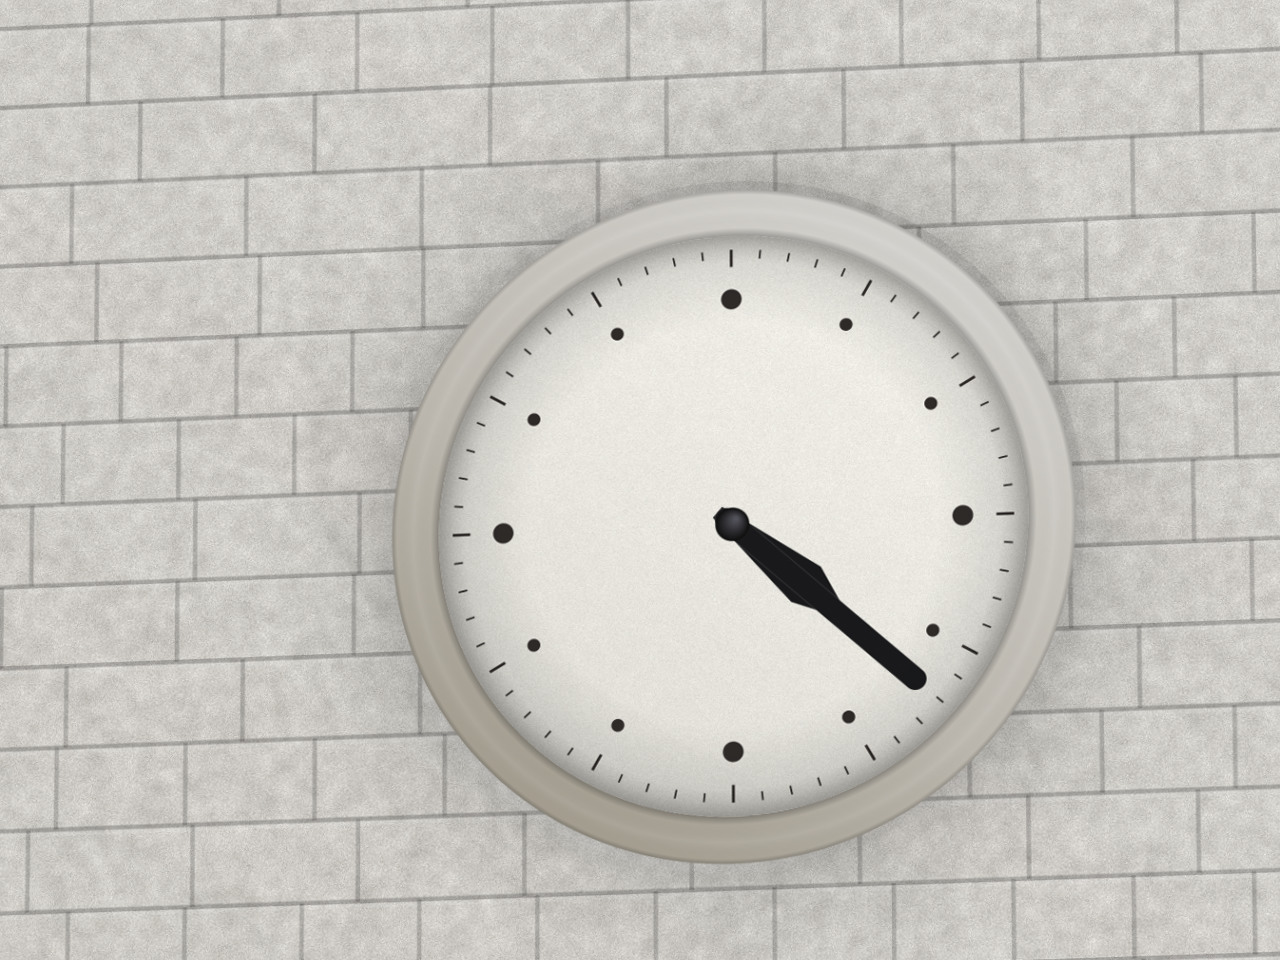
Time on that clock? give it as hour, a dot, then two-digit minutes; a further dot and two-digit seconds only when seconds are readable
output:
4.22
